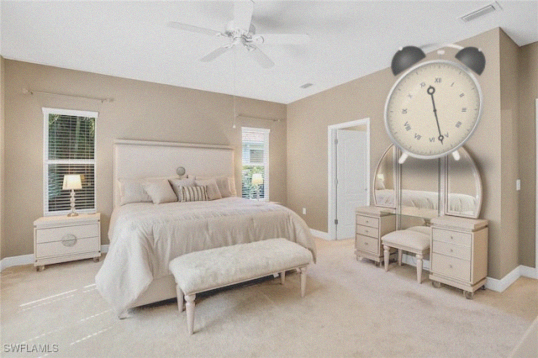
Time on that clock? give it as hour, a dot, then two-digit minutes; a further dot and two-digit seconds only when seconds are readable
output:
11.27
